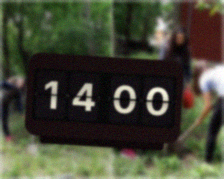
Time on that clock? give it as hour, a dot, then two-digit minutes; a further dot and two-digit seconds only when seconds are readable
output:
14.00
